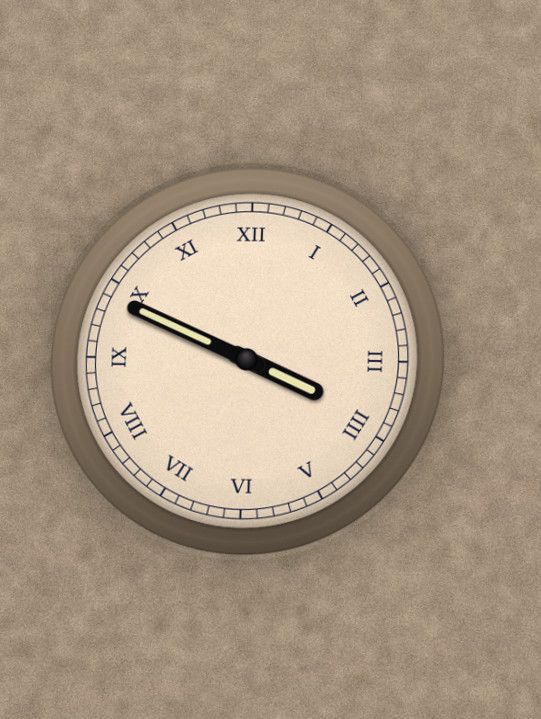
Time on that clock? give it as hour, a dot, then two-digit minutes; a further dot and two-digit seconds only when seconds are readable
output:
3.49
